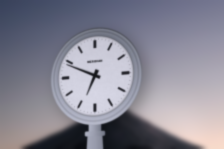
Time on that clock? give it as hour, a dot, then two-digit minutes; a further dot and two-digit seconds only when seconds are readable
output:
6.49
